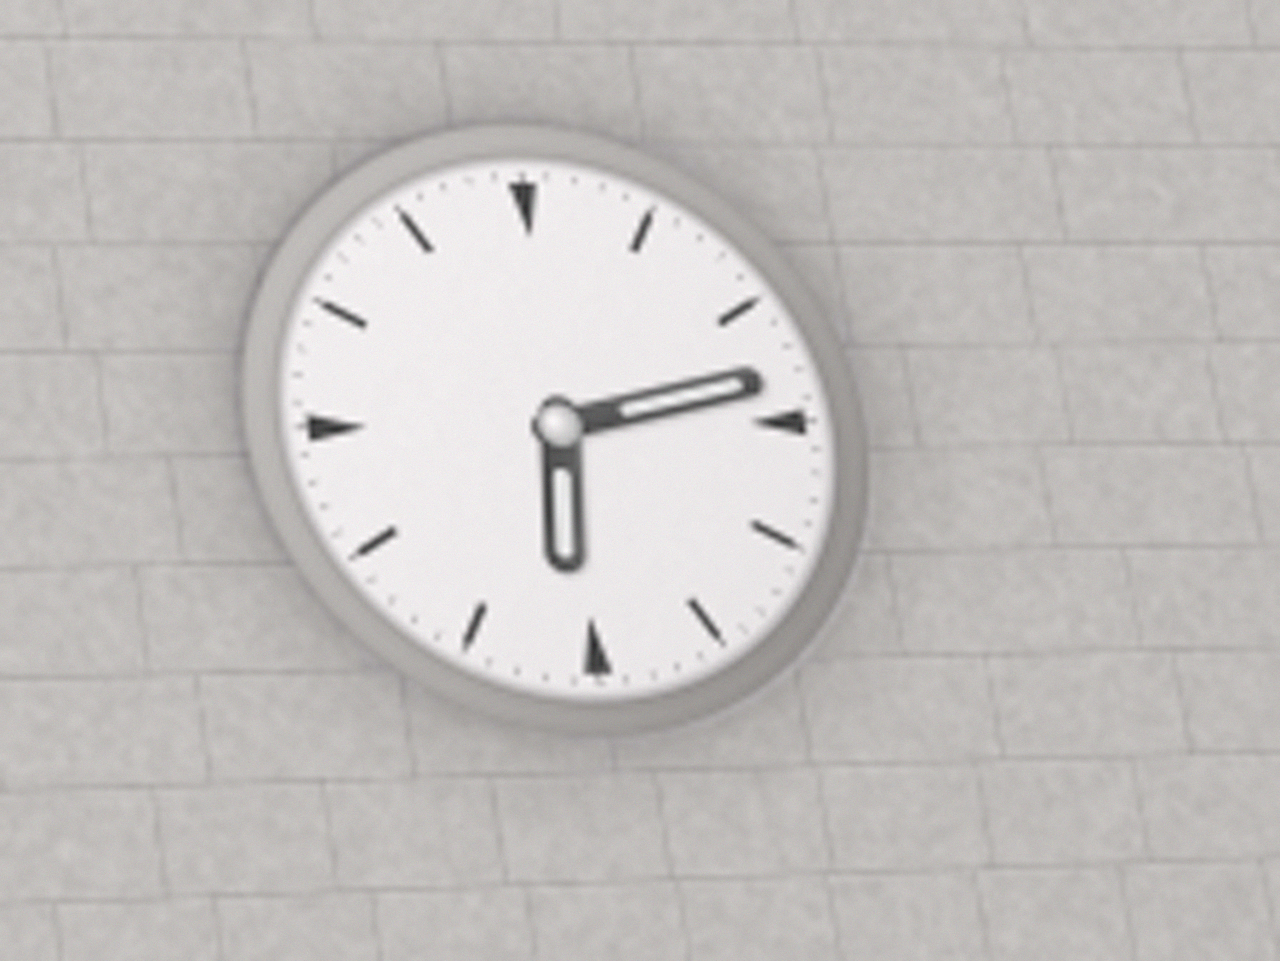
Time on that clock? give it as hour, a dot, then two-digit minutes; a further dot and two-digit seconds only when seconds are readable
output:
6.13
